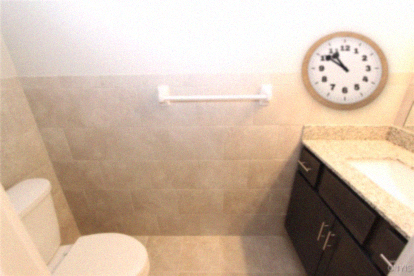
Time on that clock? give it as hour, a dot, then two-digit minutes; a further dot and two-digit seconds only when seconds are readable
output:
10.51
